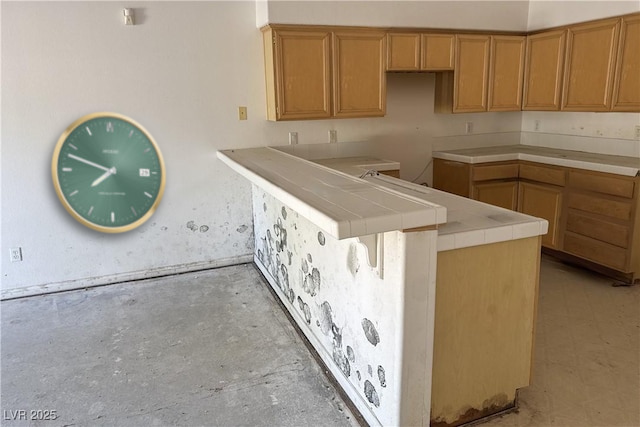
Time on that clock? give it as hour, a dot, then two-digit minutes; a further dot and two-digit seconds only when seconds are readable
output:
7.48
